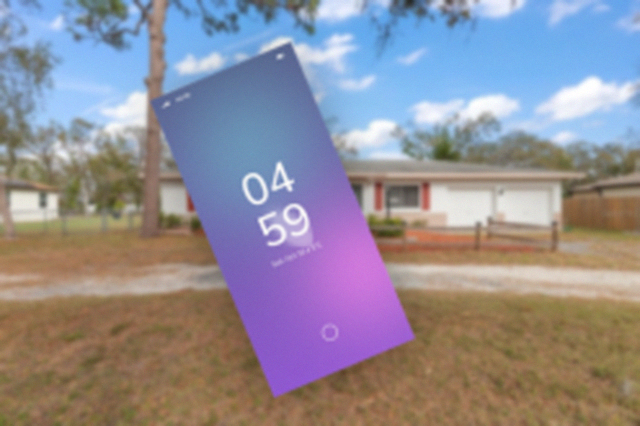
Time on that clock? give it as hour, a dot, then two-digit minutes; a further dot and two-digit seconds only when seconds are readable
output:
4.59
